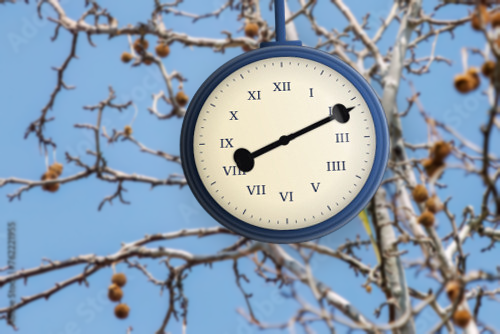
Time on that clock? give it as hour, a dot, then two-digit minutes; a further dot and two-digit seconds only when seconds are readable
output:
8.11
